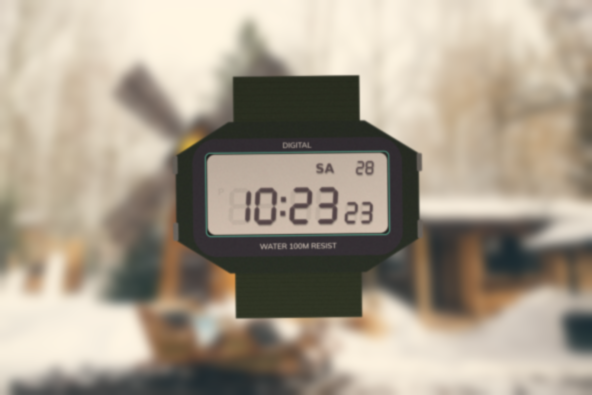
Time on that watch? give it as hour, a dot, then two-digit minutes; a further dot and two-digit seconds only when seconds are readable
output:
10.23.23
